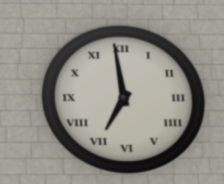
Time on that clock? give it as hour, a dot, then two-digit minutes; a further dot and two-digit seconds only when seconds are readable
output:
6.59
